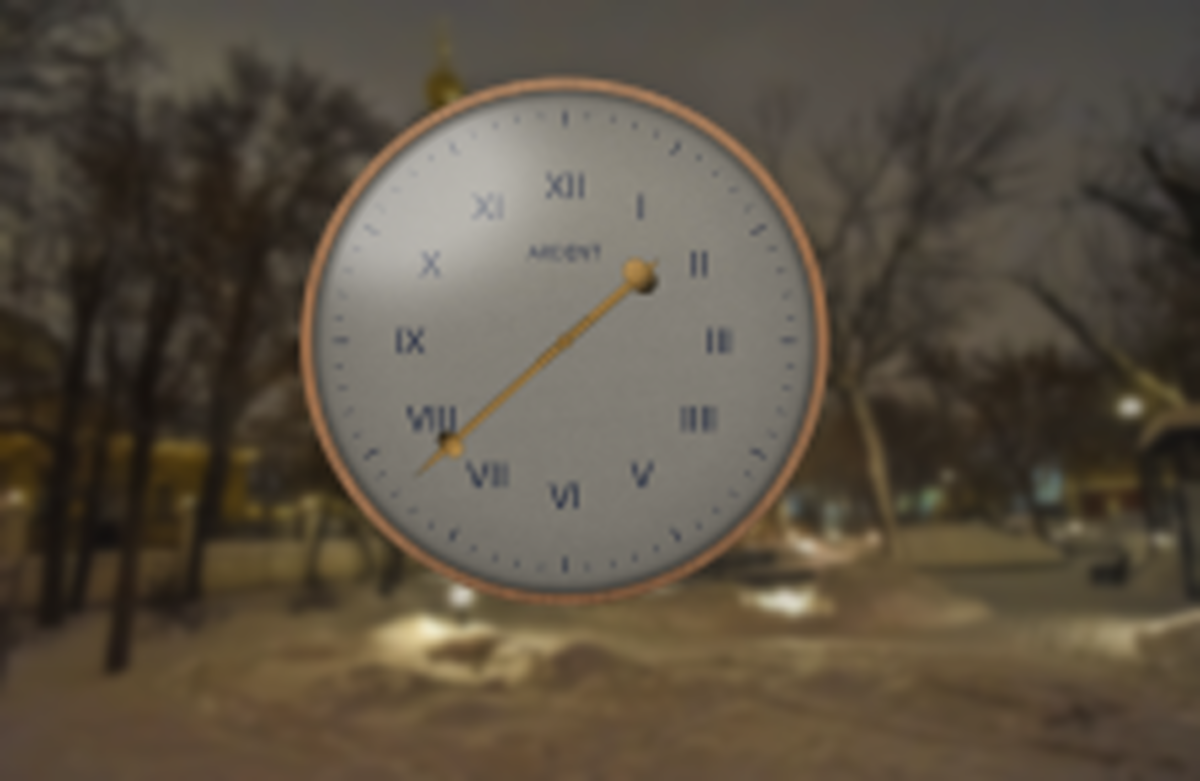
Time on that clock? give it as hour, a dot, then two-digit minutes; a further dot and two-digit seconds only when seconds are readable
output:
1.38
